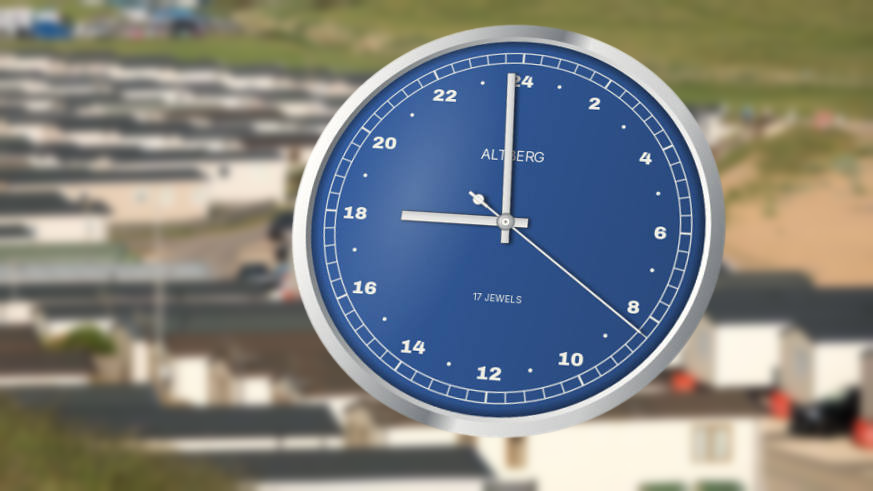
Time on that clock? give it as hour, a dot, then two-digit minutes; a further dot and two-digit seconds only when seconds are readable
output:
17.59.21
